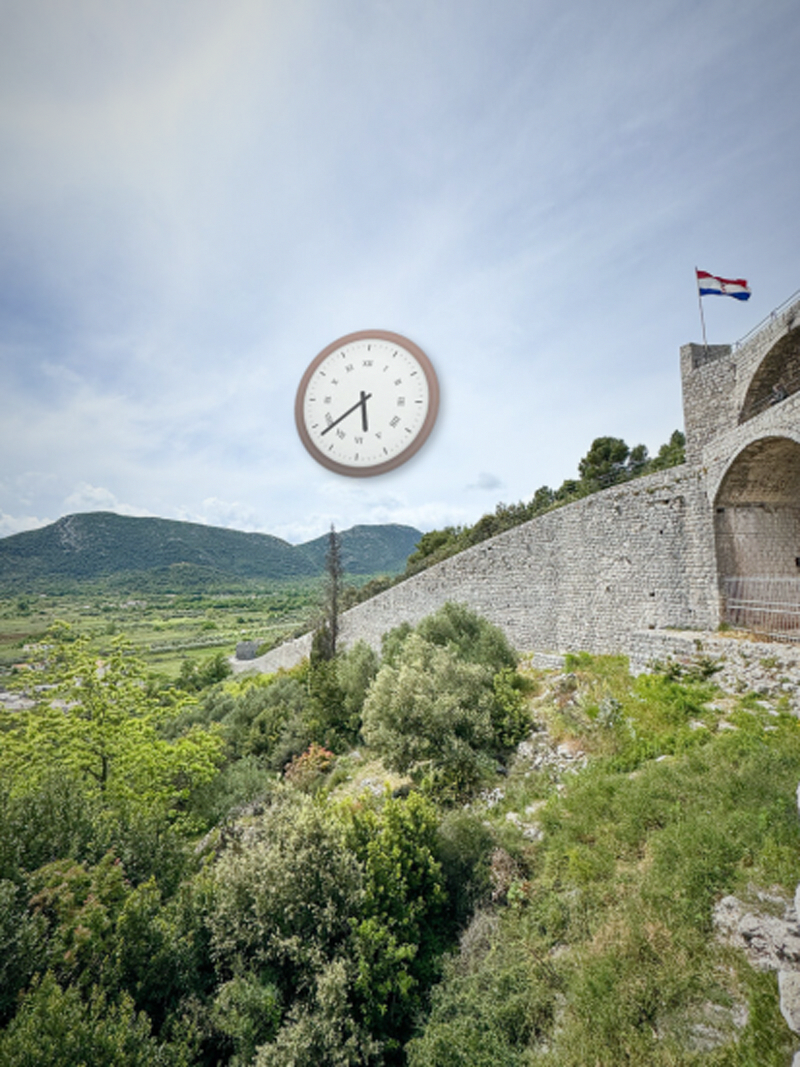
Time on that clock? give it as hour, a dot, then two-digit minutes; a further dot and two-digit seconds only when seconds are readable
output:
5.38
